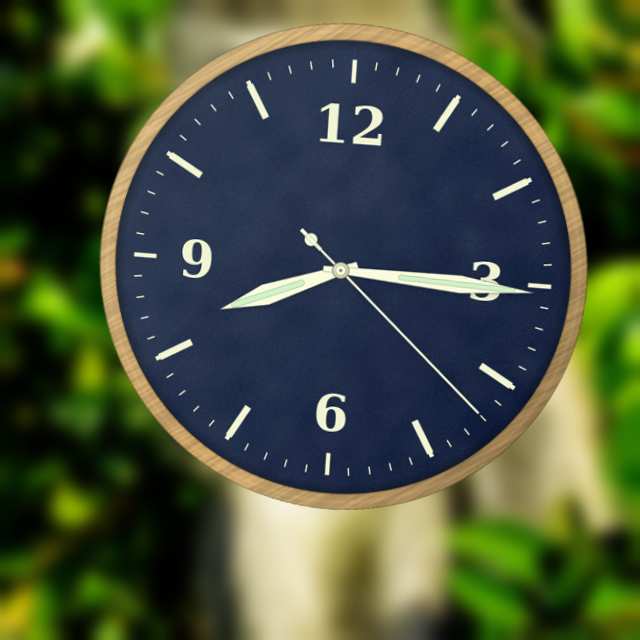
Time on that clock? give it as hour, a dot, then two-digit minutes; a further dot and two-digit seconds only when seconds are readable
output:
8.15.22
